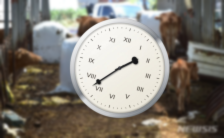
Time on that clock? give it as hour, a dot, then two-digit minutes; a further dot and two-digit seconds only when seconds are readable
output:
1.37
